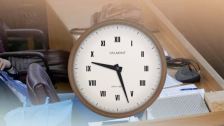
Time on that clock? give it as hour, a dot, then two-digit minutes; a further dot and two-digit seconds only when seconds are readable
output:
9.27
